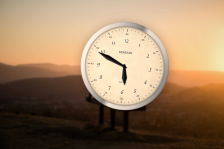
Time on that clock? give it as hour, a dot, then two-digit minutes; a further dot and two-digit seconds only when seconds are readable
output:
5.49
